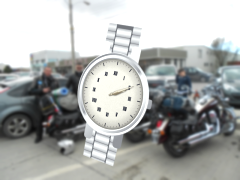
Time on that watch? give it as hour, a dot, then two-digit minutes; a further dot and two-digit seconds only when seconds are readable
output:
2.10
